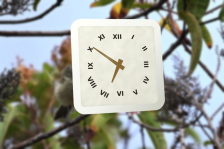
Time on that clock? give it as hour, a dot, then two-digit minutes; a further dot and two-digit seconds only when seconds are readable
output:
6.51
